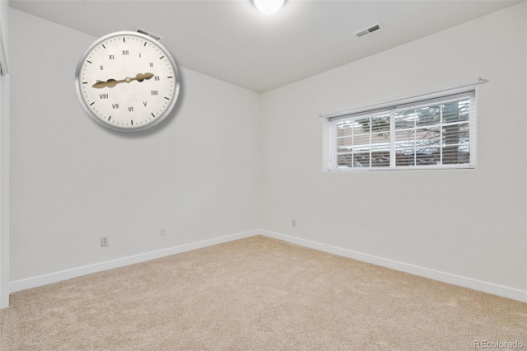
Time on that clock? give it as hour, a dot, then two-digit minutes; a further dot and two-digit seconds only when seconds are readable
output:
2.44
